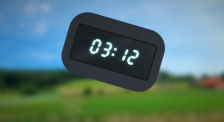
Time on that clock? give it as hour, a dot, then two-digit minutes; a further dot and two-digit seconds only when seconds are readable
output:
3.12
